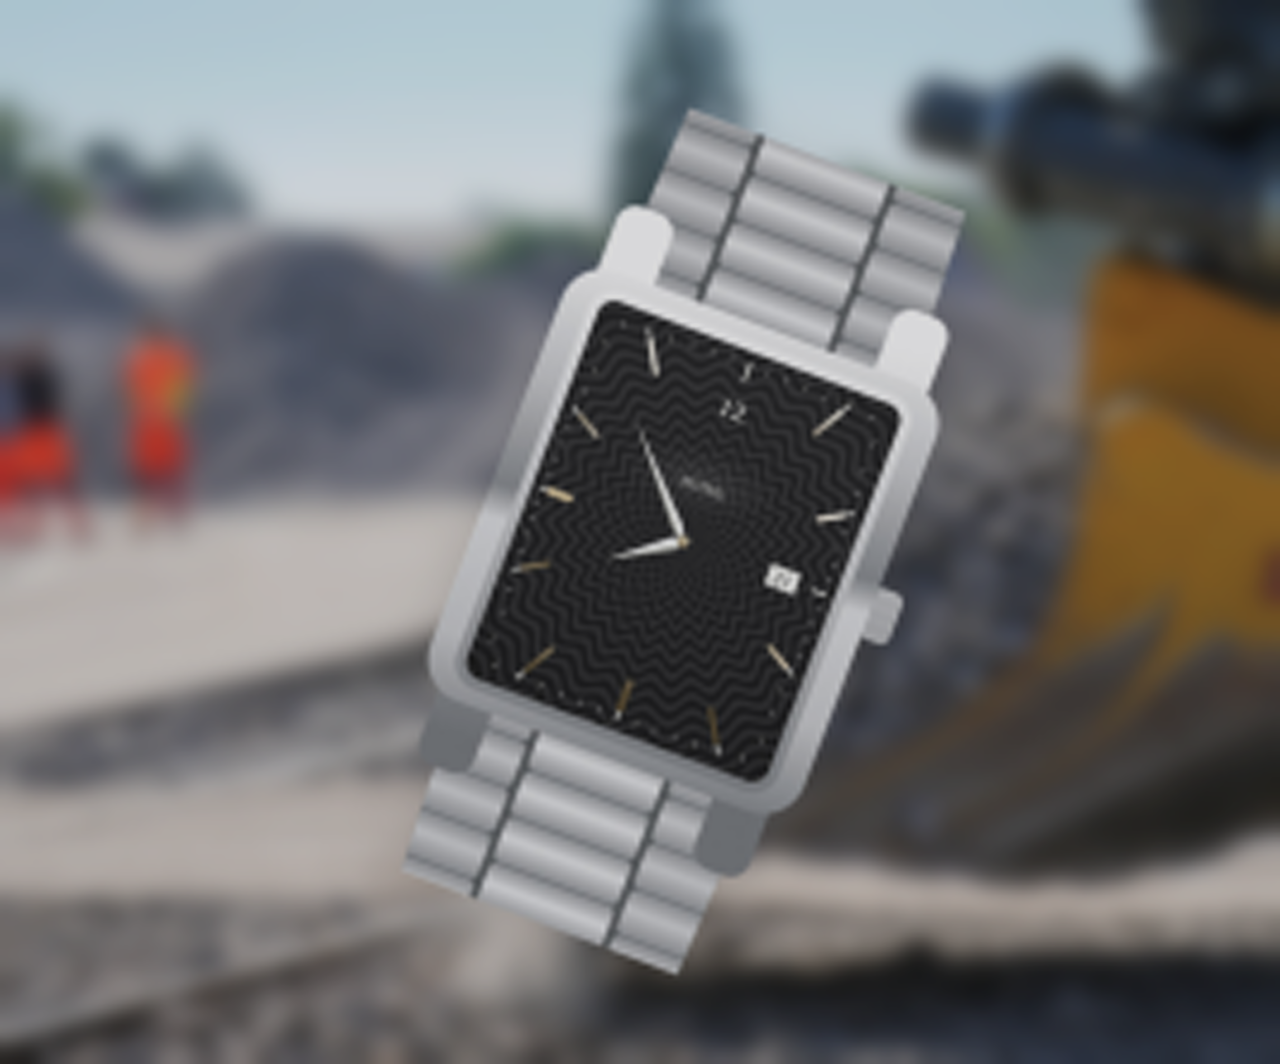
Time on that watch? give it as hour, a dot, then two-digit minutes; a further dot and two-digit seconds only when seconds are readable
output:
7.53
